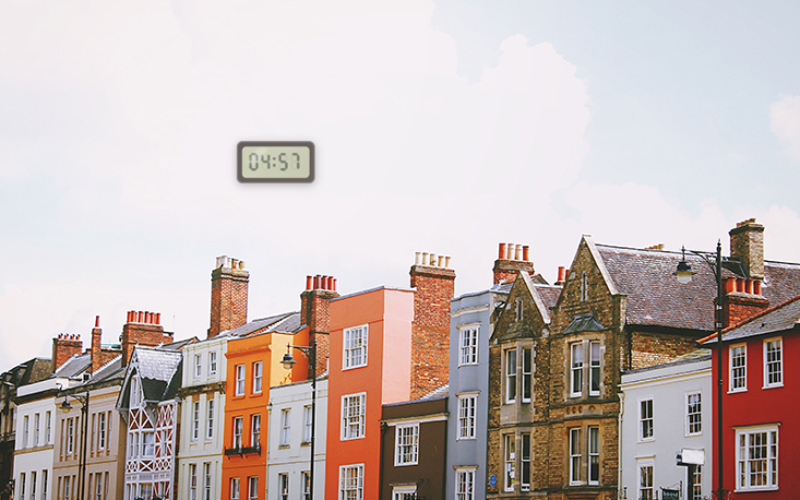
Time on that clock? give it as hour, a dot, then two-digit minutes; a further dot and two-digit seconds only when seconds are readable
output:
4.57
